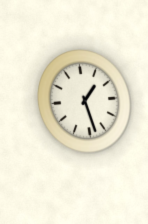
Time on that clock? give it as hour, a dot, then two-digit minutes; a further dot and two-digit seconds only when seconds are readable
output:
1.28
